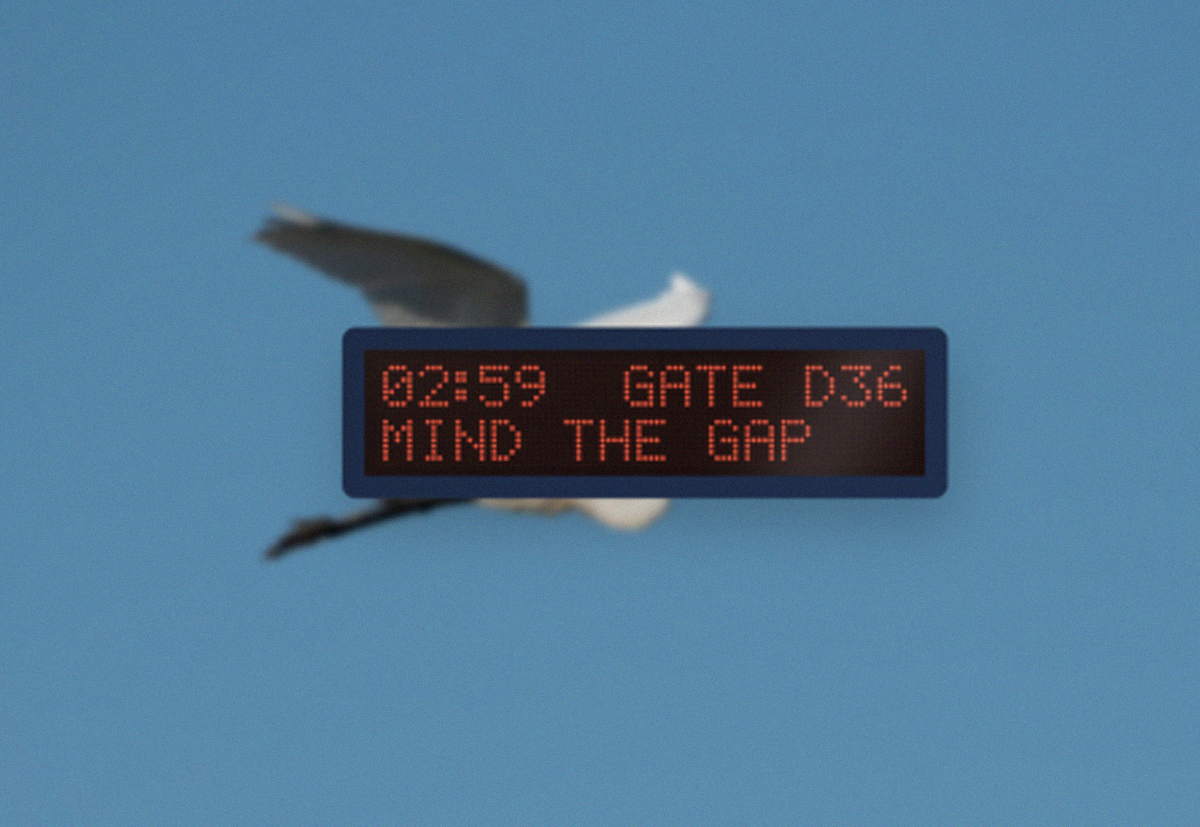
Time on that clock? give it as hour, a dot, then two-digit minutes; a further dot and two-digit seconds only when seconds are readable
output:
2.59
